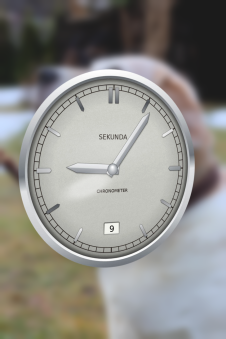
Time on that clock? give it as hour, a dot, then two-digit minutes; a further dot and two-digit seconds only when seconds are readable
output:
9.06
